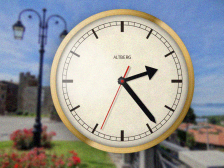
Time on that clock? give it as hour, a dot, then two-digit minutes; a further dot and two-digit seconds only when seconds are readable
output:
2.23.34
